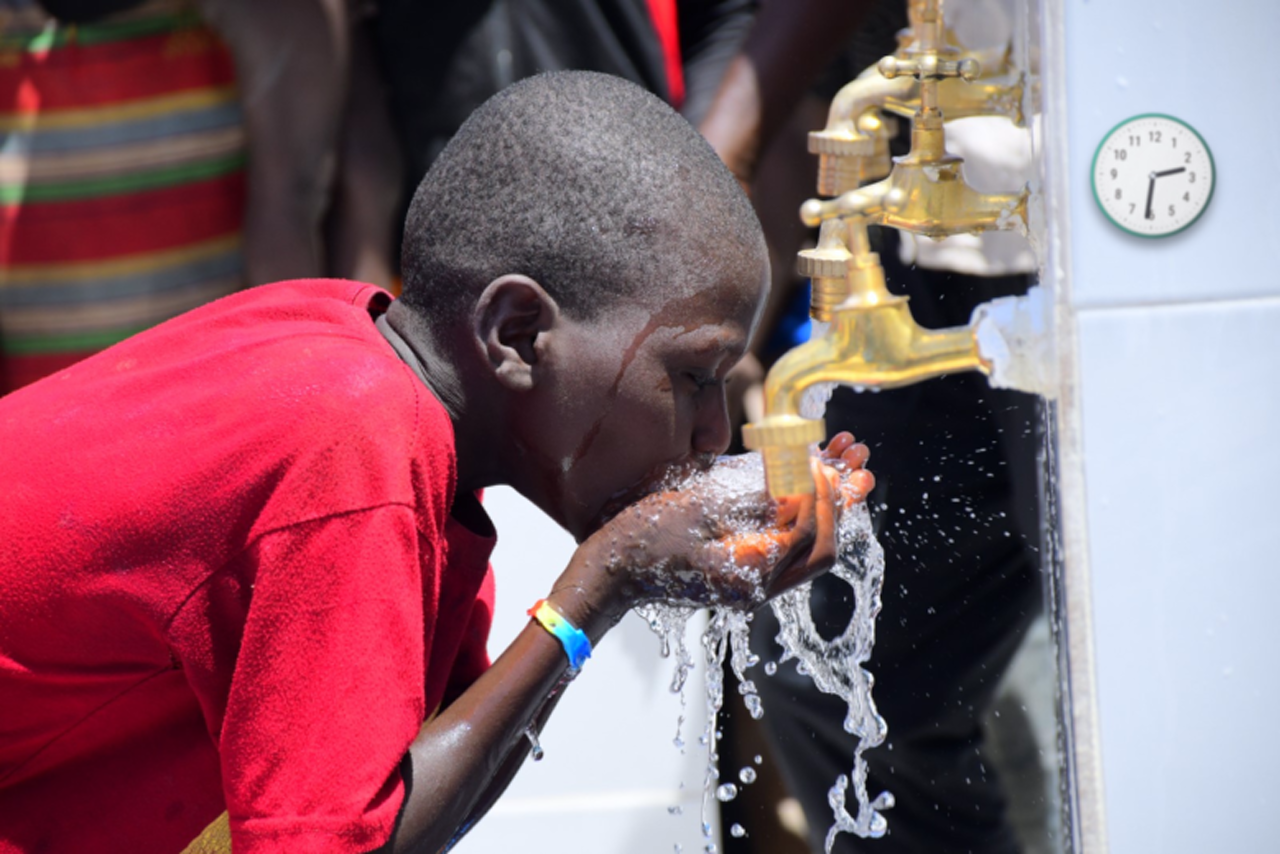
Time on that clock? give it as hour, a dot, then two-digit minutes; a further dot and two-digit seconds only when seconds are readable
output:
2.31
